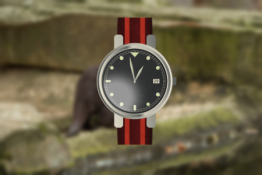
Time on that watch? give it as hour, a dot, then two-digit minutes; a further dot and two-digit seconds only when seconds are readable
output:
12.58
